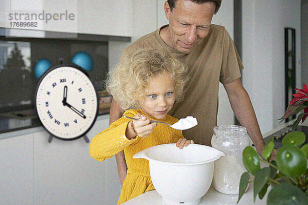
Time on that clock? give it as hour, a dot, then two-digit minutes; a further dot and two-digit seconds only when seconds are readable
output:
12.21
